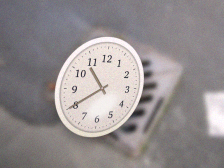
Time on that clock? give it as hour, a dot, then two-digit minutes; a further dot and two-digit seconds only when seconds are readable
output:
10.40
